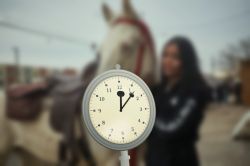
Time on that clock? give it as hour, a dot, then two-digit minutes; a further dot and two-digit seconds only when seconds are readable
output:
12.07
